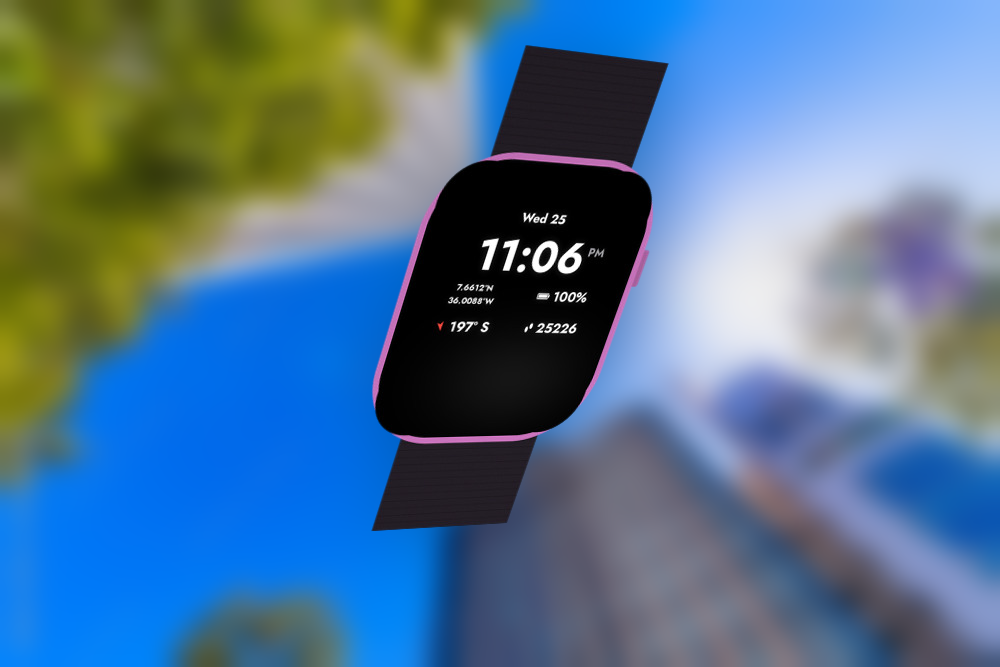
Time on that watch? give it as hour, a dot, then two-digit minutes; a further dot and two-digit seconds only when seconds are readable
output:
11.06
